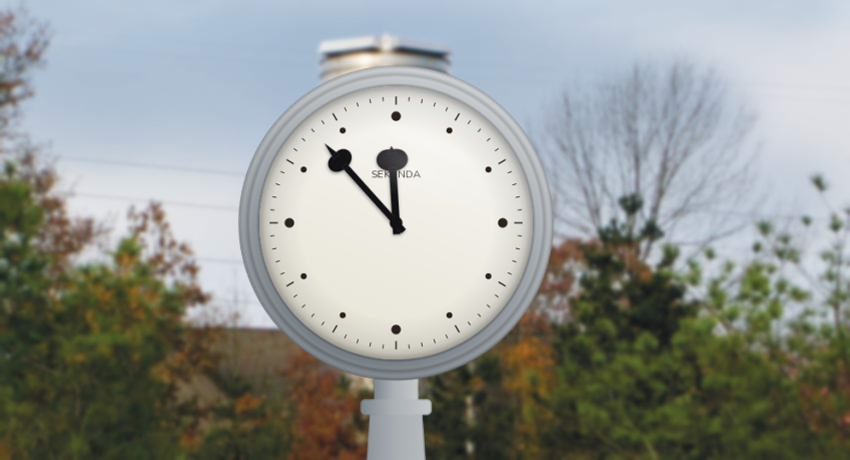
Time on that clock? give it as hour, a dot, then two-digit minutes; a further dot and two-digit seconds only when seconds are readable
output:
11.53
